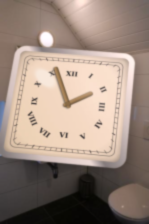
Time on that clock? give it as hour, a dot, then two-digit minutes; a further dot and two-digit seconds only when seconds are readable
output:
1.56
